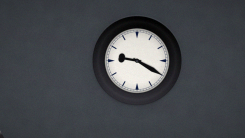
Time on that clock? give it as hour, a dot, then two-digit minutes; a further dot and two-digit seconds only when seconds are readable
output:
9.20
